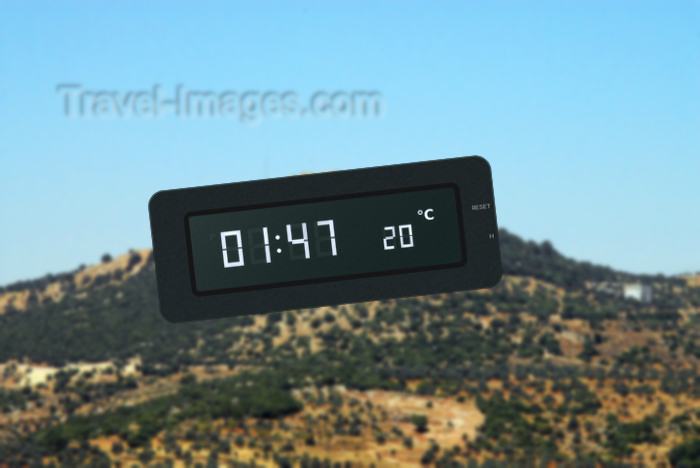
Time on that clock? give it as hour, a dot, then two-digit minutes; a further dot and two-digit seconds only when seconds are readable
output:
1.47
